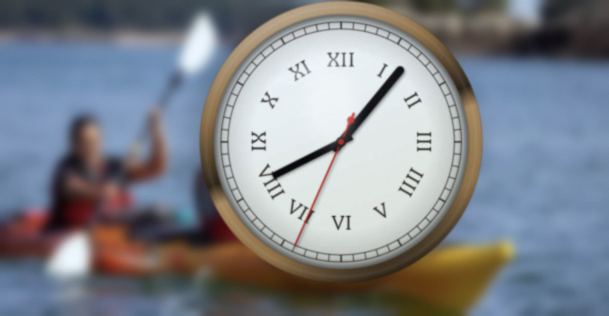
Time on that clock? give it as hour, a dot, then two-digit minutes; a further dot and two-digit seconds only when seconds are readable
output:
8.06.34
